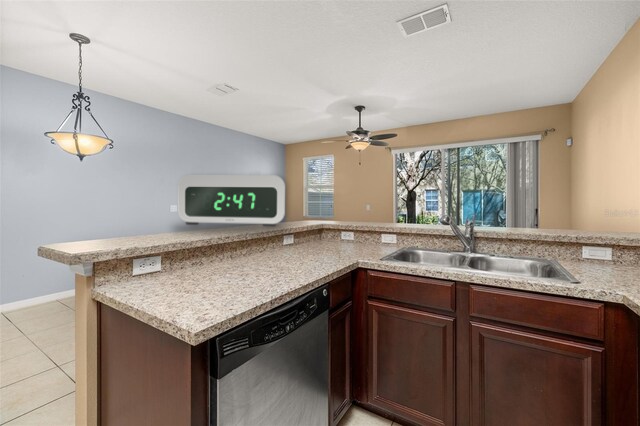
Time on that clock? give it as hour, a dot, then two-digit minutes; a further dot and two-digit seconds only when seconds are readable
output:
2.47
